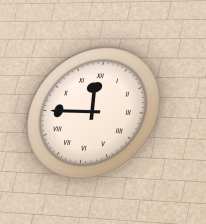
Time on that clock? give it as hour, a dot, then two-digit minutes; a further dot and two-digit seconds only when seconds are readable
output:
11.45
